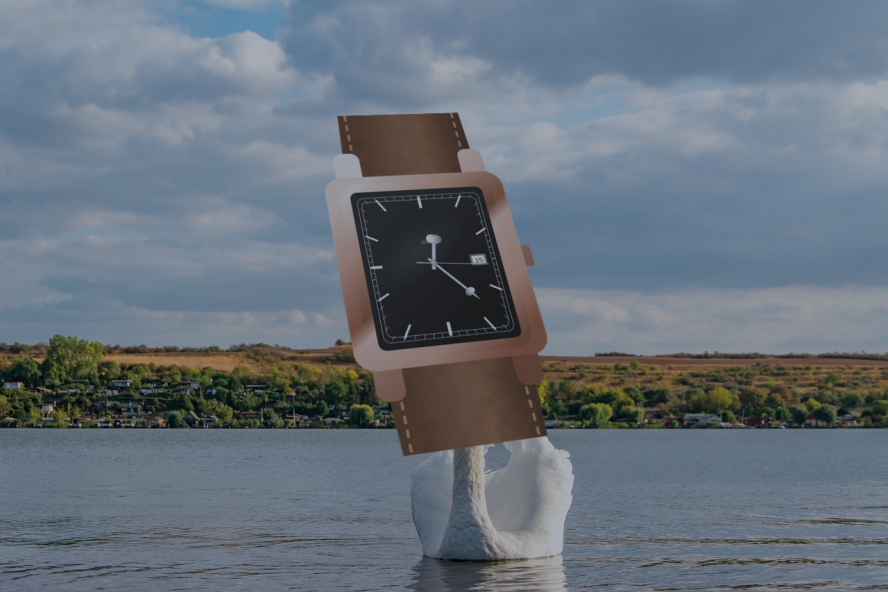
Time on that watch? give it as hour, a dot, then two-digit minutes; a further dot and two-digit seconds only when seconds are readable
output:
12.23.16
